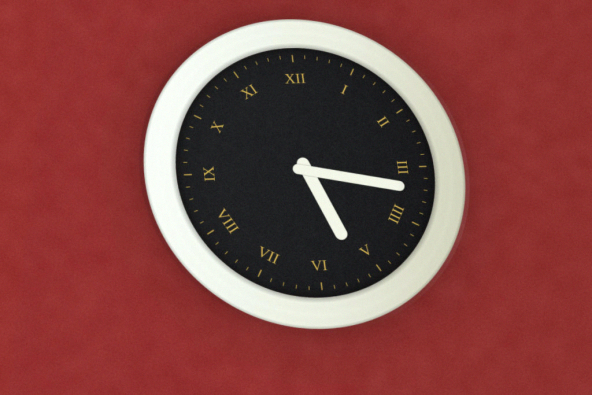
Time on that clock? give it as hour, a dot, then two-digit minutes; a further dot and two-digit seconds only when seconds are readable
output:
5.17
